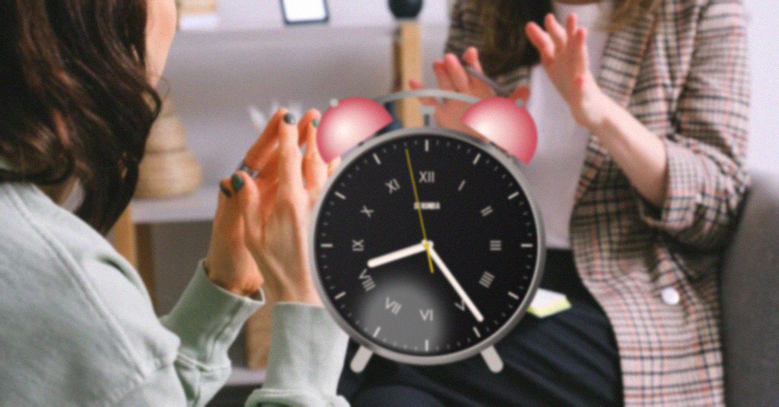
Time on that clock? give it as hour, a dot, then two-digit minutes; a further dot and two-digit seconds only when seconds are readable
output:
8.23.58
